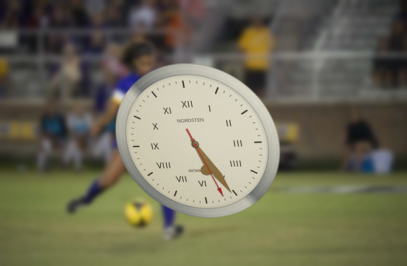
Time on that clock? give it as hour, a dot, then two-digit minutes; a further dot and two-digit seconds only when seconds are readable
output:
5.25.27
